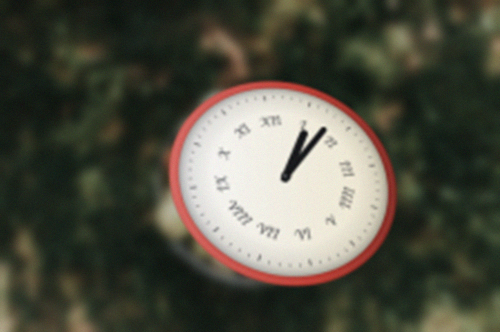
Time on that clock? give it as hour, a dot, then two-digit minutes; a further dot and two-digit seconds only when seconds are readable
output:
1.08
